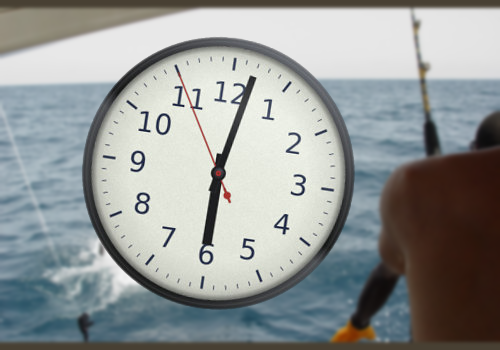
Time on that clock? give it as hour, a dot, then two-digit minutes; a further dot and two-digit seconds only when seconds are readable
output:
6.01.55
